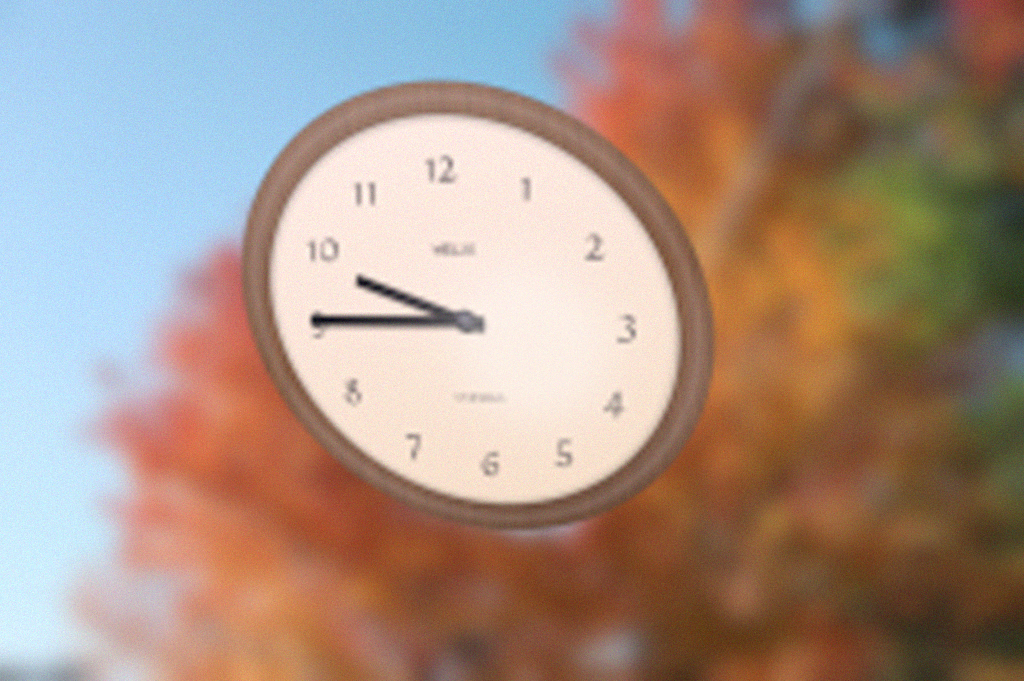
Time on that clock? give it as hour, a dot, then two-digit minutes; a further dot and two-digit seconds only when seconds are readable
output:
9.45
